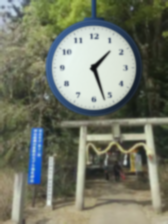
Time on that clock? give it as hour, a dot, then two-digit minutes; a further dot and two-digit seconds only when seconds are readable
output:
1.27
